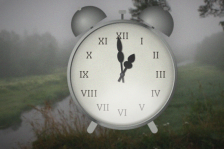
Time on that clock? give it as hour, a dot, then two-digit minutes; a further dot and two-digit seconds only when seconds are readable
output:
12.59
